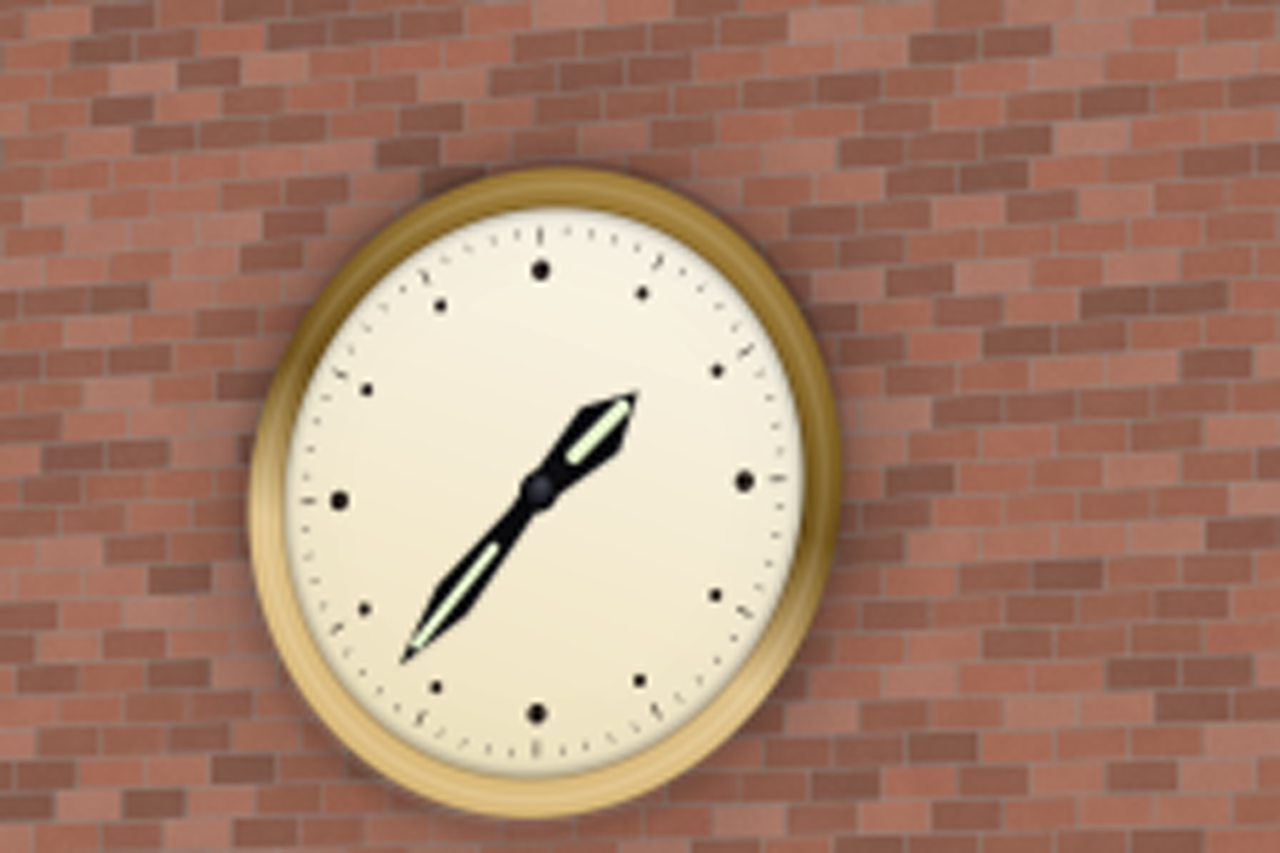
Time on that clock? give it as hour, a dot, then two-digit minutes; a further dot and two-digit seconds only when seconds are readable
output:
1.37
